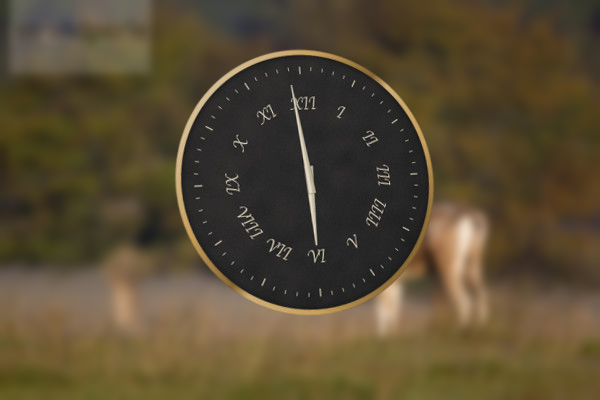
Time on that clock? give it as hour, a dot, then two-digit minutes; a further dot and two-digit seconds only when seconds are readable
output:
5.59
